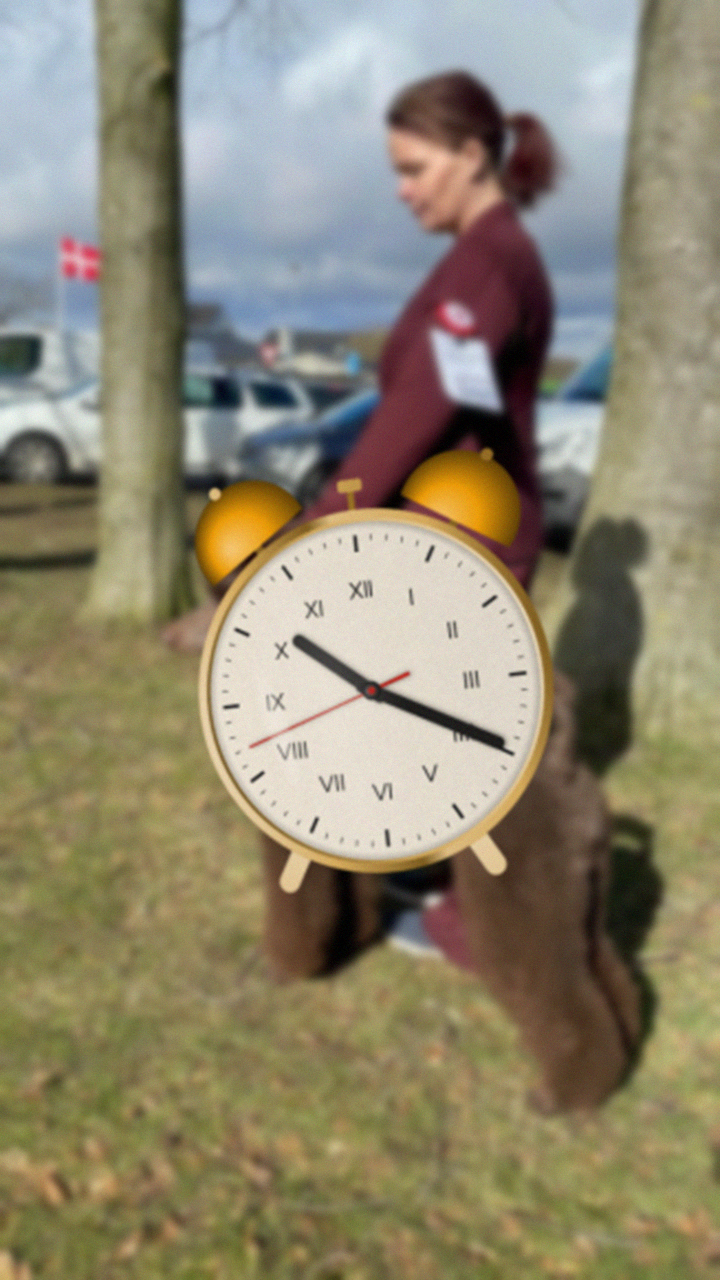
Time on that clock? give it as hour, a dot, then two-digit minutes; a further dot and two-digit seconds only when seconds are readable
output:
10.19.42
